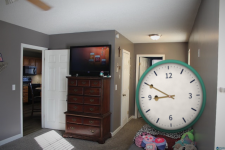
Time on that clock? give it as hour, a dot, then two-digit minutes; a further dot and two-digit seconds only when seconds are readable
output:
8.50
